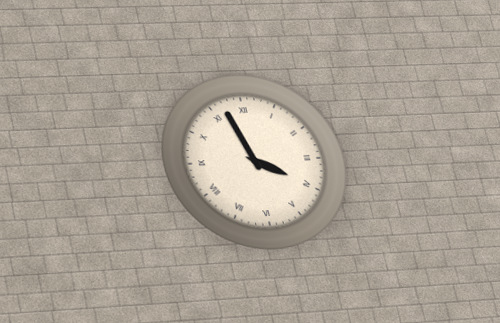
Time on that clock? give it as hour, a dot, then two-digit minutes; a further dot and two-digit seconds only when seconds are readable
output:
3.57
